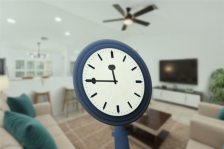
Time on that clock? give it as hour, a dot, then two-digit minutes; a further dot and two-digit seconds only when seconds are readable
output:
11.45
